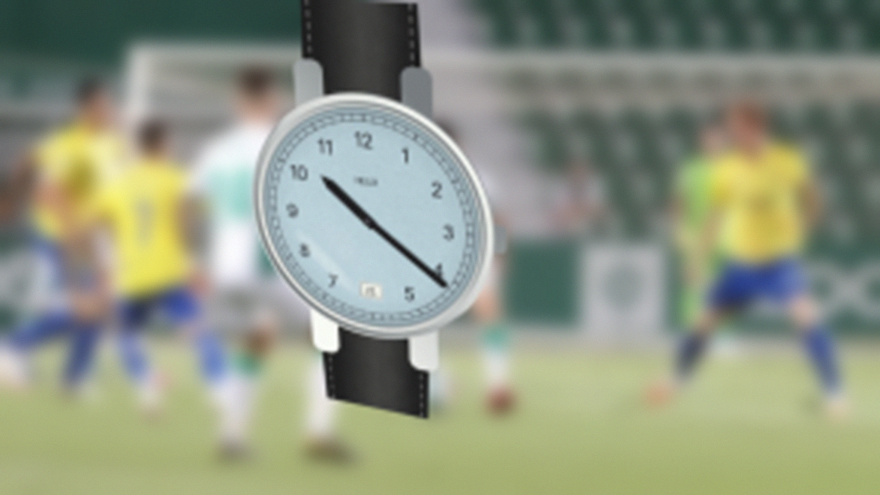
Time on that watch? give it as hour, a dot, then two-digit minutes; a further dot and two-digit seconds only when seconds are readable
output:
10.21
